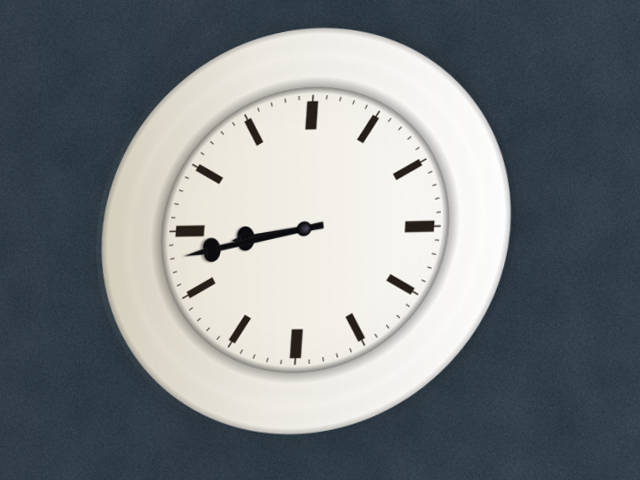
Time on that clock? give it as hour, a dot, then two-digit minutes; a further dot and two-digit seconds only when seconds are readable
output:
8.43
